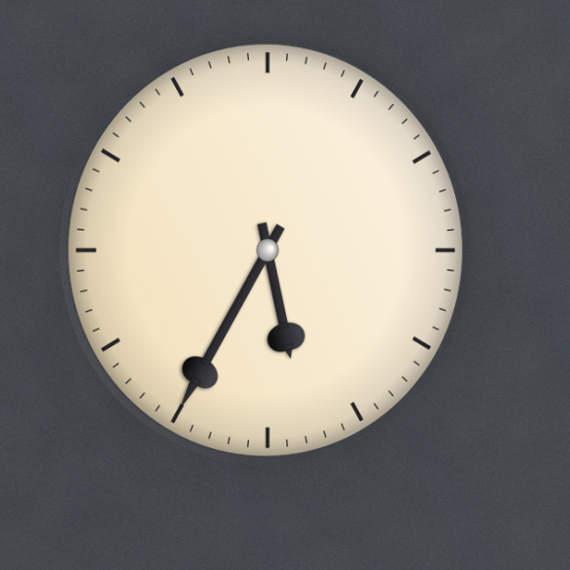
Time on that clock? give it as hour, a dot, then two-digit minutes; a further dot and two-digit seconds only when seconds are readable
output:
5.35
